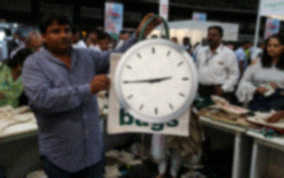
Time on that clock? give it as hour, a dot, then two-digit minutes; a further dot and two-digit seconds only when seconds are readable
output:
2.45
